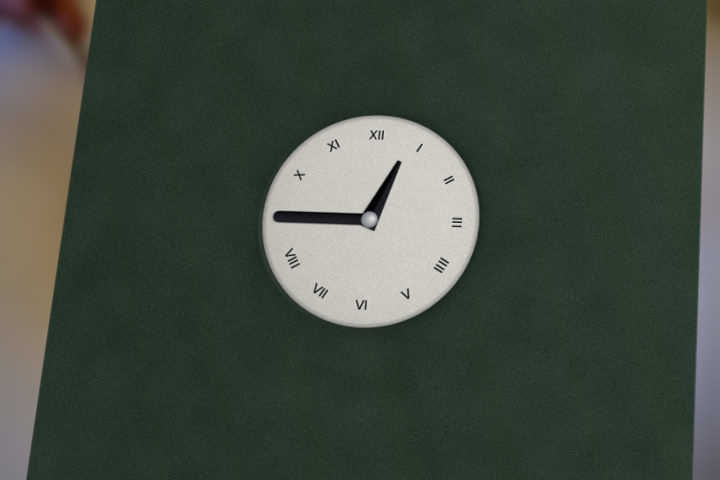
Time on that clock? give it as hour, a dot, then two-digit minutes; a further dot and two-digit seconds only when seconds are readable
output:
12.45
